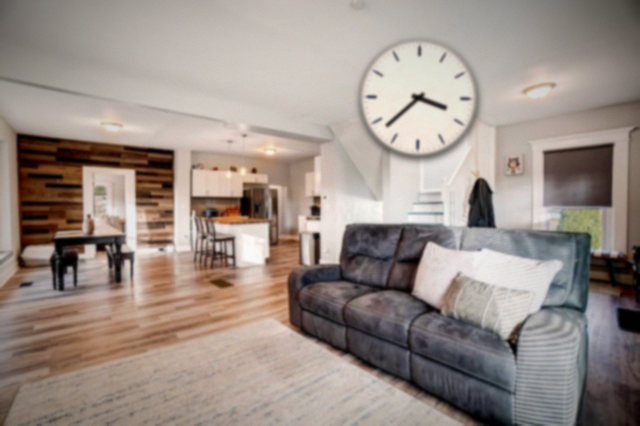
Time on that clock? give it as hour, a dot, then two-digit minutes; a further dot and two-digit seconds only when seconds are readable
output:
3.38
